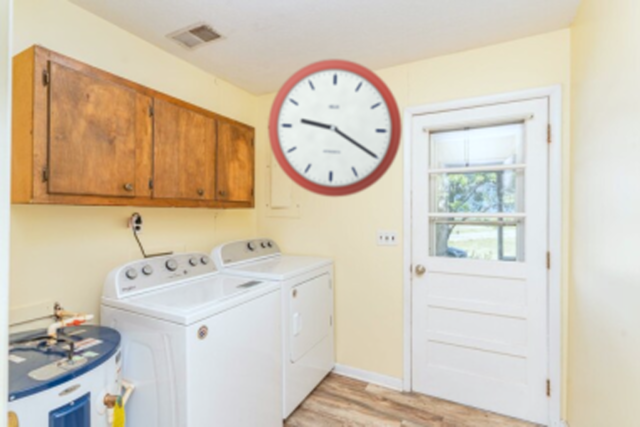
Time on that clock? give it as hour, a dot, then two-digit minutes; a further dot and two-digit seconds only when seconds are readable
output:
9.20
